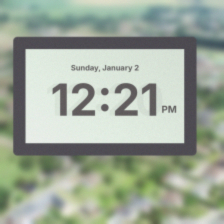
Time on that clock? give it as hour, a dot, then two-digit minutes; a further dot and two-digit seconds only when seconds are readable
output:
12.21
